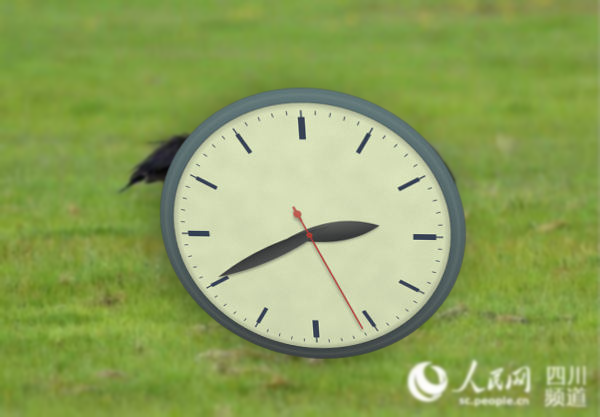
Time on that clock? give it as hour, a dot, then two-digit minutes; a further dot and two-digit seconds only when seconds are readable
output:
2.40.26
